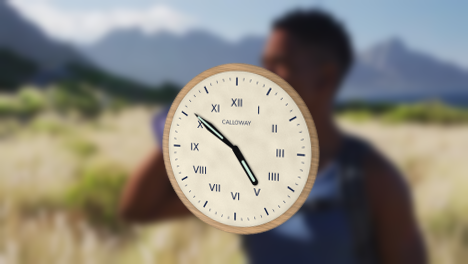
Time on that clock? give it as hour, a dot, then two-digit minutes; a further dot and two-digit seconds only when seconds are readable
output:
4.51
